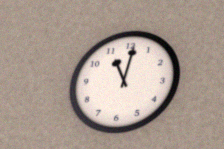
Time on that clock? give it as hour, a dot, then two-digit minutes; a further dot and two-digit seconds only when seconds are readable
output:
11.01
